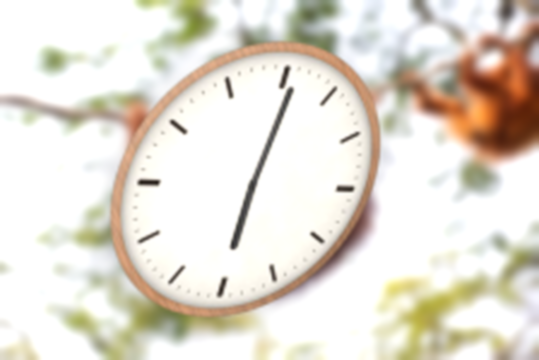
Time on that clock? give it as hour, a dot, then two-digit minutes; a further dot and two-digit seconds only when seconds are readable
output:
6.01
